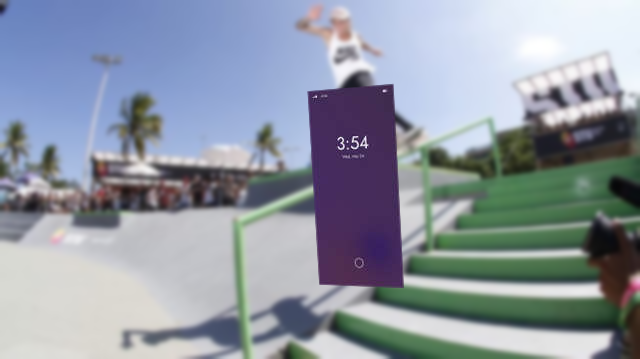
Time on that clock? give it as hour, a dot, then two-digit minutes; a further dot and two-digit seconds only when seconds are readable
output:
3.54
